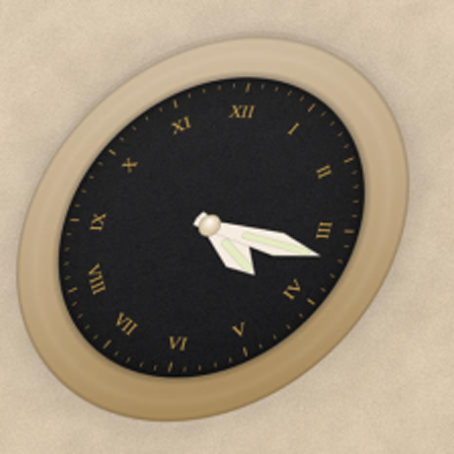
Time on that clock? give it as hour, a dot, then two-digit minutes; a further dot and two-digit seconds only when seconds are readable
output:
4.17
